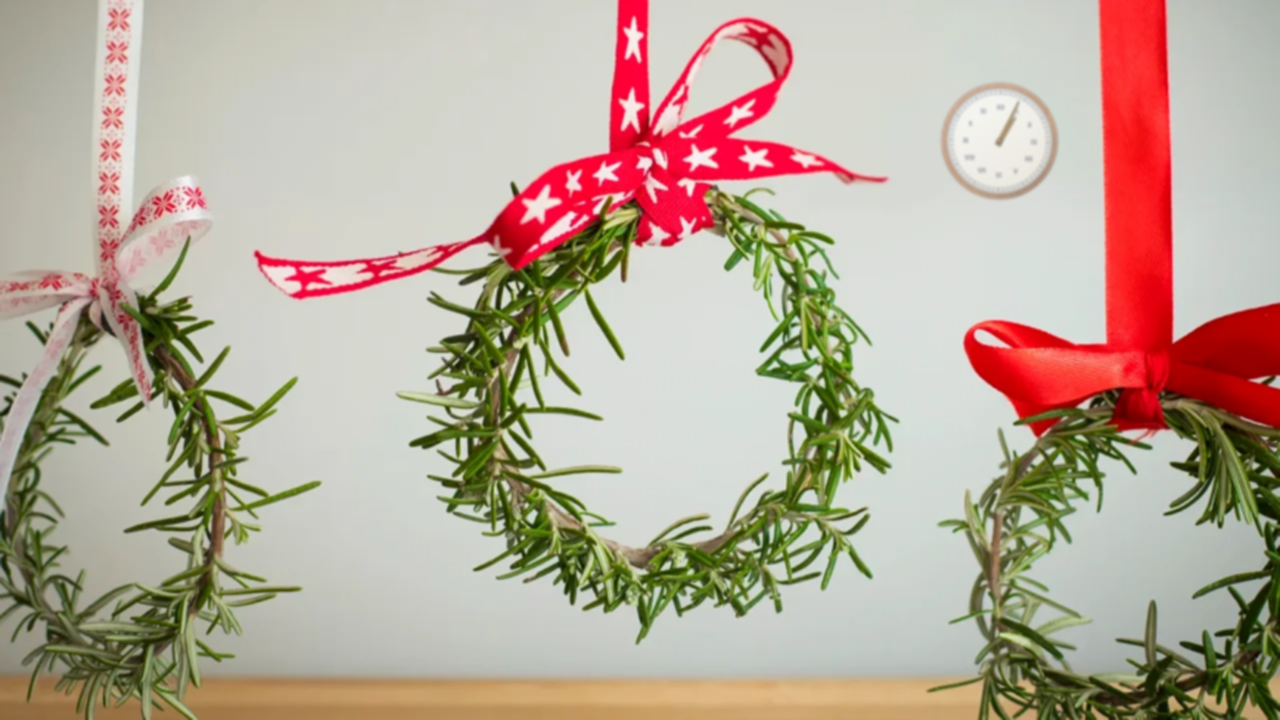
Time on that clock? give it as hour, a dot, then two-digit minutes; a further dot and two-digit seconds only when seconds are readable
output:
1.04
